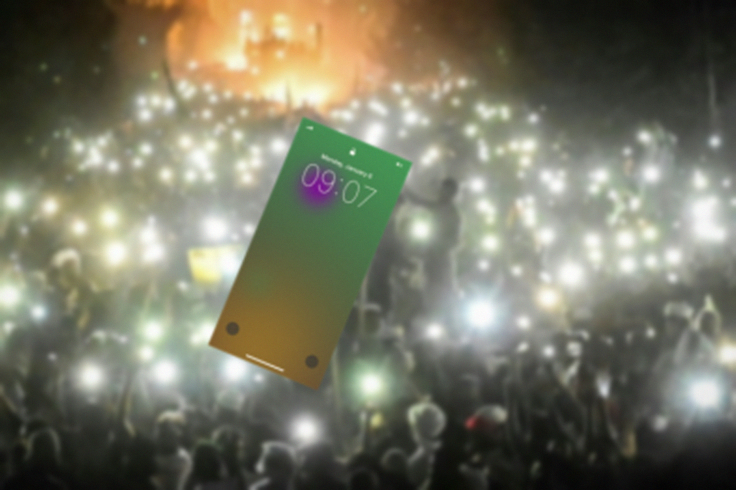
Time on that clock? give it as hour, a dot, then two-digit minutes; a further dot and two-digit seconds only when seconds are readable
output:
9.07
